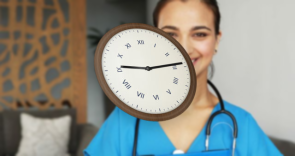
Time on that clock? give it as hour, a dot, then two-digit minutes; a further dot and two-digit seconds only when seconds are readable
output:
9.14
